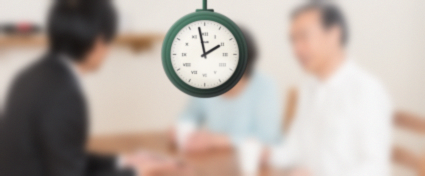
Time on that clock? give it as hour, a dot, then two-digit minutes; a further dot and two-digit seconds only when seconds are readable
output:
1.58
